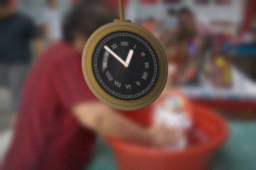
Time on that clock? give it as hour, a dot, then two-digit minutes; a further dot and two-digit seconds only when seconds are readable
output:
12.52
